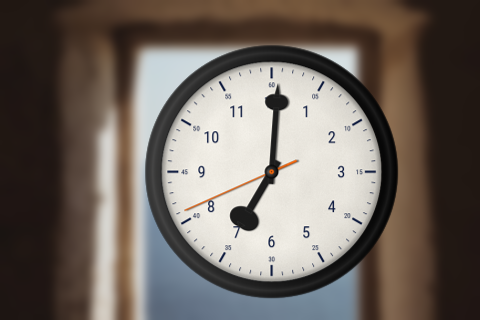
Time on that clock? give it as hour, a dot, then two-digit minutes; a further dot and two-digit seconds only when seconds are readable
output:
7.00.41
